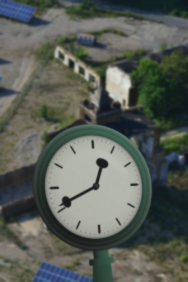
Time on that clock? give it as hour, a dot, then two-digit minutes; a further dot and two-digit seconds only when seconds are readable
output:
12.41
